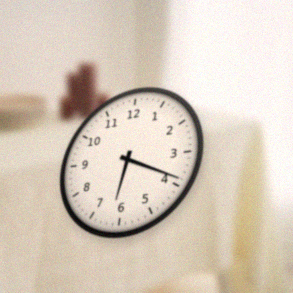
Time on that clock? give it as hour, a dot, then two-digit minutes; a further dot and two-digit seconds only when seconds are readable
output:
6.19
